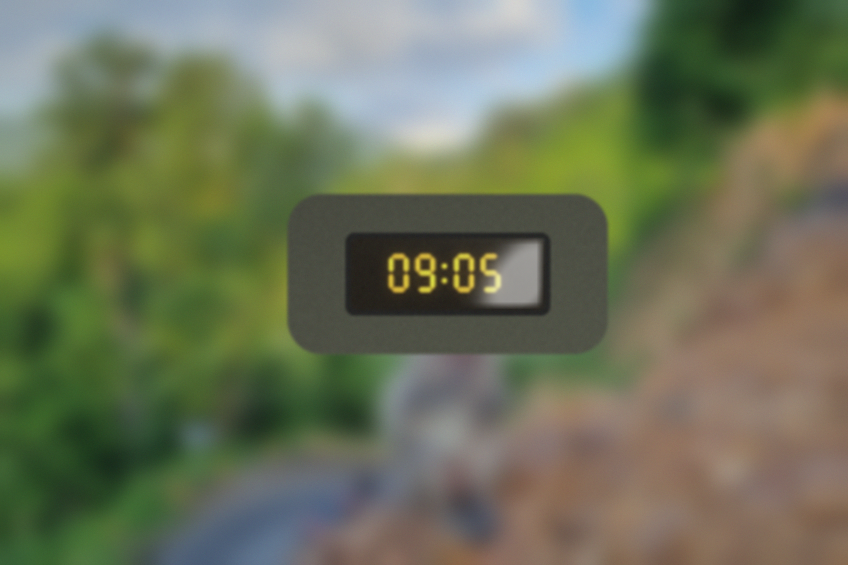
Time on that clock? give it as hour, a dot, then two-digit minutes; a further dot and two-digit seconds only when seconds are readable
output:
9.05
